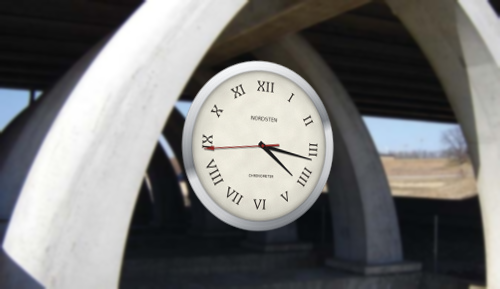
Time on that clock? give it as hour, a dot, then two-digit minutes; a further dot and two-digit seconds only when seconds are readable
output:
4.16.44
